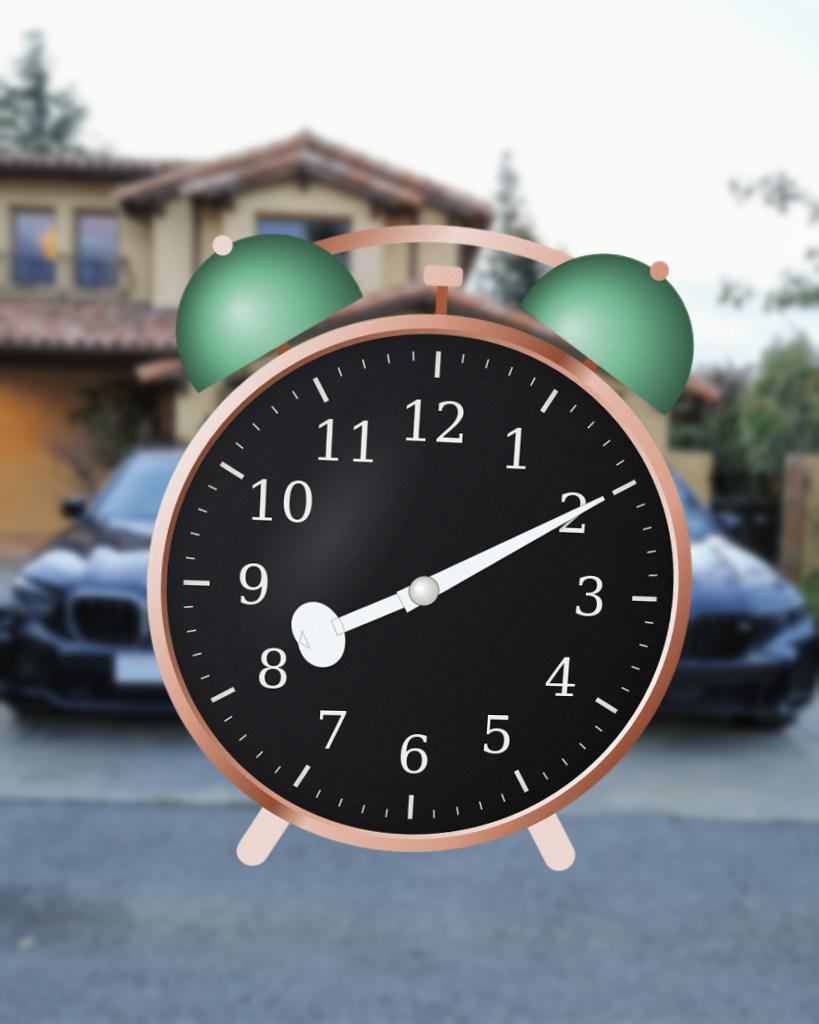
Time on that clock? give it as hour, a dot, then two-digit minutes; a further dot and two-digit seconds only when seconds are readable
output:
8.10
